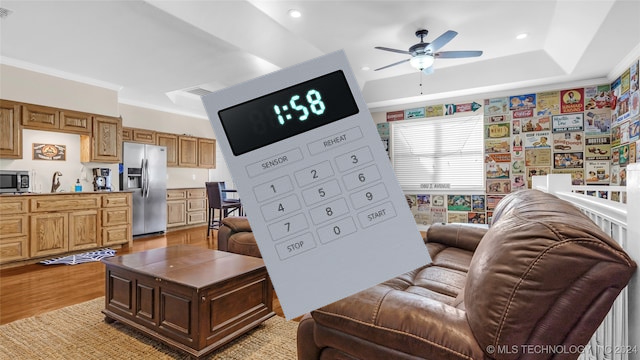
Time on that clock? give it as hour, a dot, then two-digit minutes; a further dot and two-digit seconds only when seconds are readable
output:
1.58
